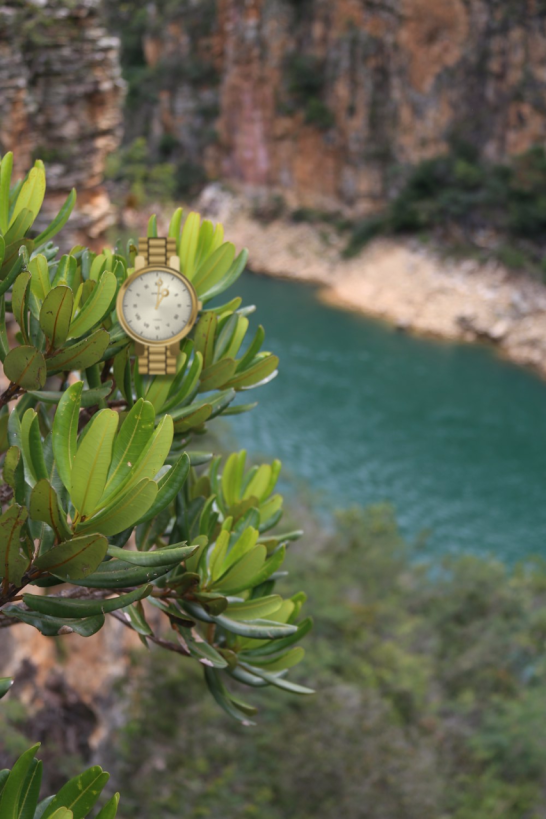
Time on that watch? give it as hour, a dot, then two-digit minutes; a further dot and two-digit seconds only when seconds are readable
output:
1.01
